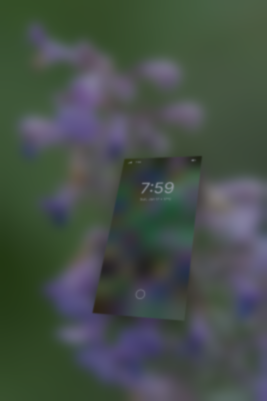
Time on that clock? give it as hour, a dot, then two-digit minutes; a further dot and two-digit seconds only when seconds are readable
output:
7.59
